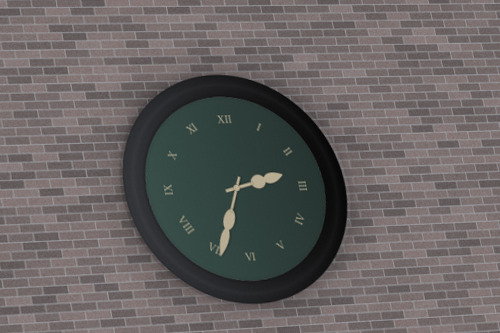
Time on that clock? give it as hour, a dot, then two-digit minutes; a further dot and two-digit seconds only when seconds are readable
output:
2.34
